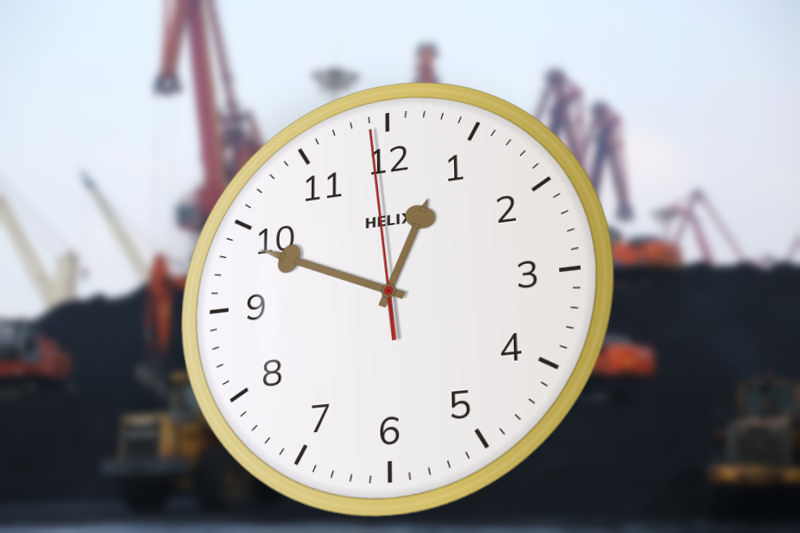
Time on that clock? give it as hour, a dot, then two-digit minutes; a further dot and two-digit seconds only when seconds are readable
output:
12.48.59
